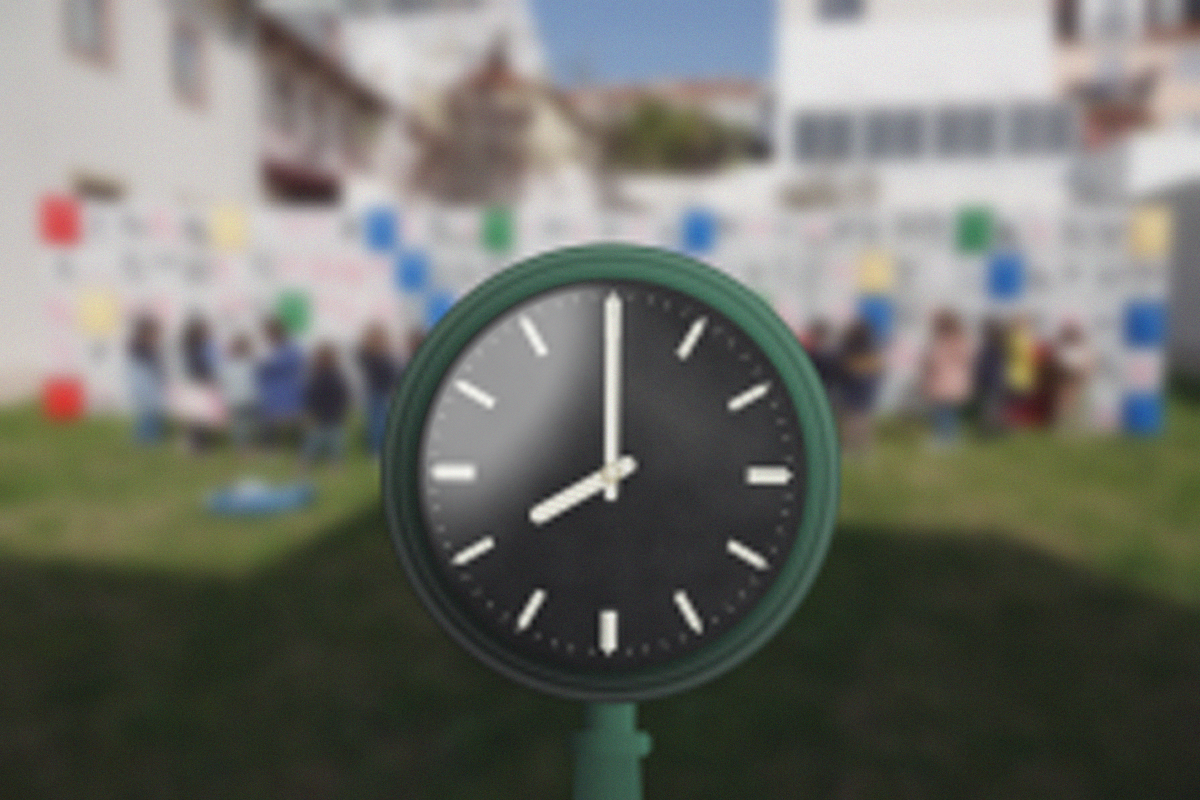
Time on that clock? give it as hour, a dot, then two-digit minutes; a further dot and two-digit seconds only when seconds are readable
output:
8.00
